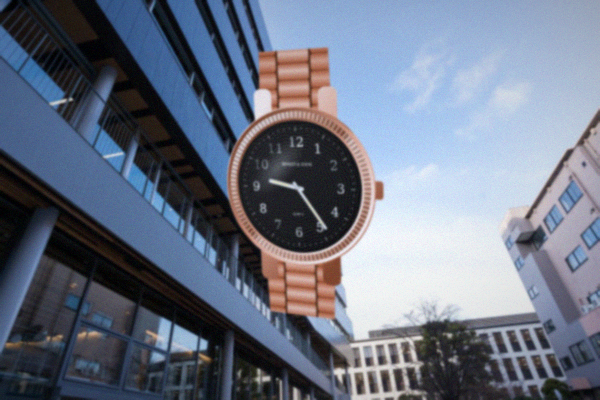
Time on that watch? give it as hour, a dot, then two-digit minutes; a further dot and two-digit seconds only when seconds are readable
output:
9.24
